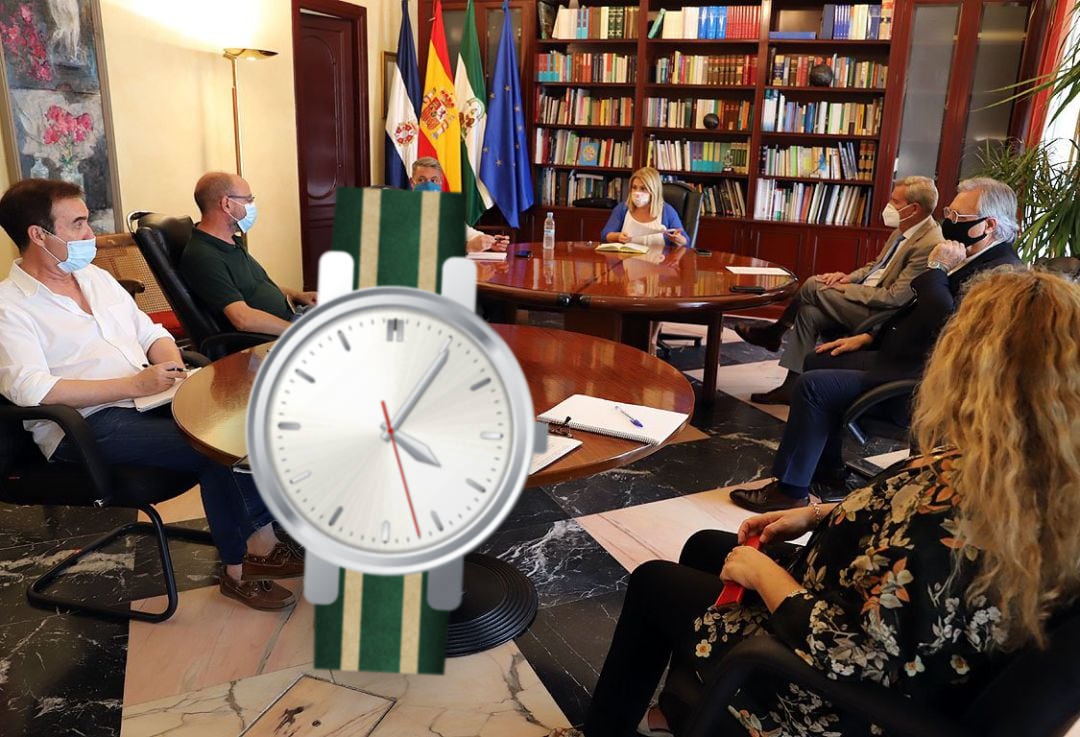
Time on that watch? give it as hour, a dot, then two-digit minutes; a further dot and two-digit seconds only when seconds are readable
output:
4.05.27
